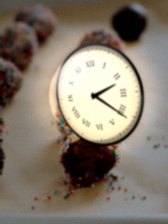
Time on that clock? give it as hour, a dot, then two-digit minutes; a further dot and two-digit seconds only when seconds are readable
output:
2.21
